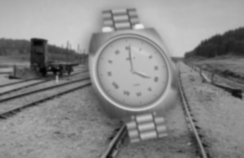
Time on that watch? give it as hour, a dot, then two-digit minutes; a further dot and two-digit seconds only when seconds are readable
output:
4.01
